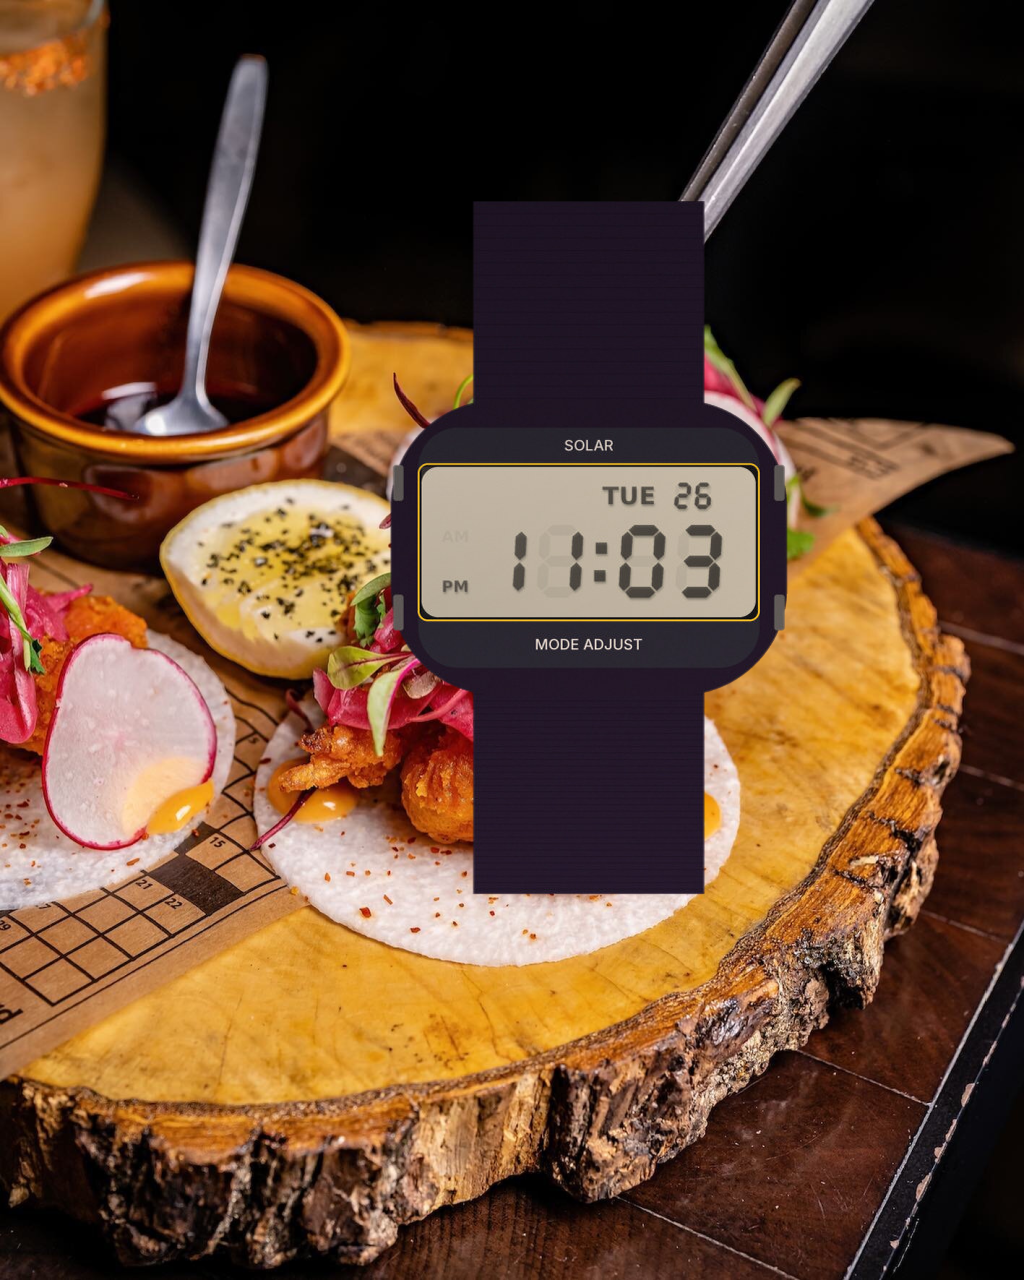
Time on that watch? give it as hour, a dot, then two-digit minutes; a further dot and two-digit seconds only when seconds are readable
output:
11.03
